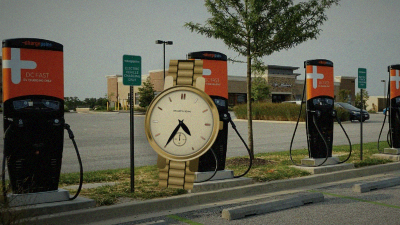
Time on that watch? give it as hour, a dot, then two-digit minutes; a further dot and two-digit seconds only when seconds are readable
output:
4.35
